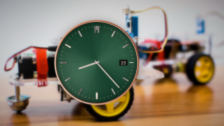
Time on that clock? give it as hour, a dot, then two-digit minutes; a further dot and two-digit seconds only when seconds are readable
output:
8.23
